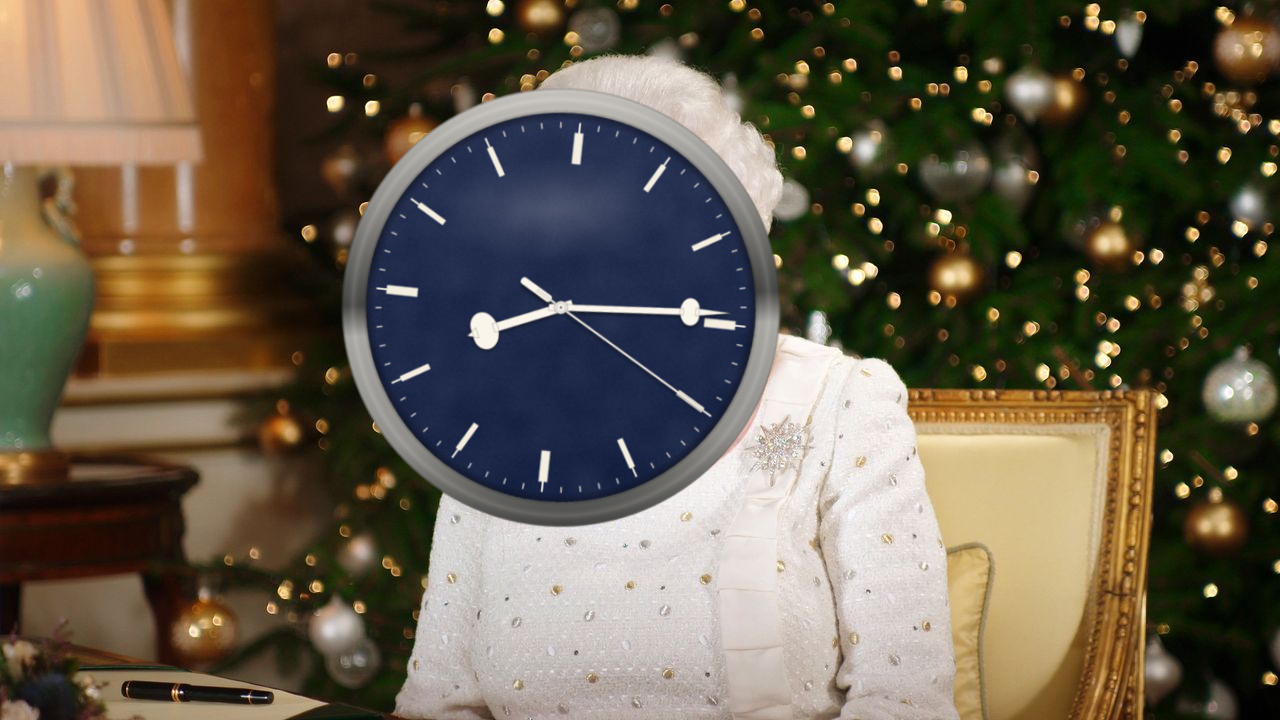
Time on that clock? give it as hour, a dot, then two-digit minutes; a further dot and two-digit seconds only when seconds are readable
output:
8.14.20
